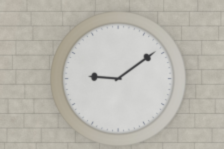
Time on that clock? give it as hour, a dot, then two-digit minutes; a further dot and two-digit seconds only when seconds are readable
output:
9.09
